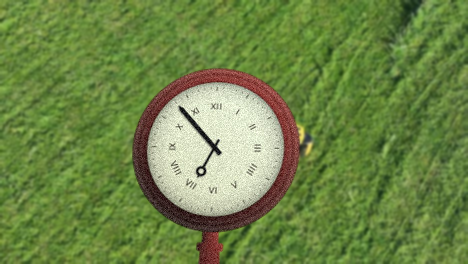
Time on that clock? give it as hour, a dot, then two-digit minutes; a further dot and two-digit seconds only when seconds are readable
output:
6.53
